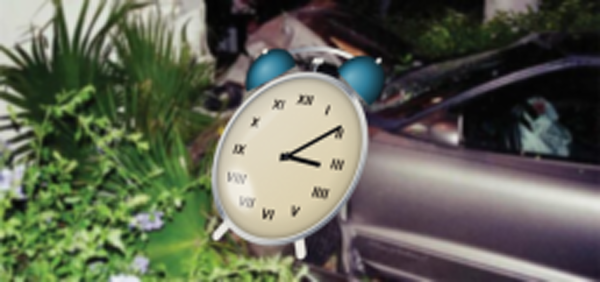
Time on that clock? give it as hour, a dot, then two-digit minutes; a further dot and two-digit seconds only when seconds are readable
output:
3.09
